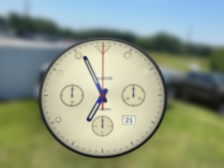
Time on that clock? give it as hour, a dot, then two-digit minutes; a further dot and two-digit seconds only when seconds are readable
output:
6.56
